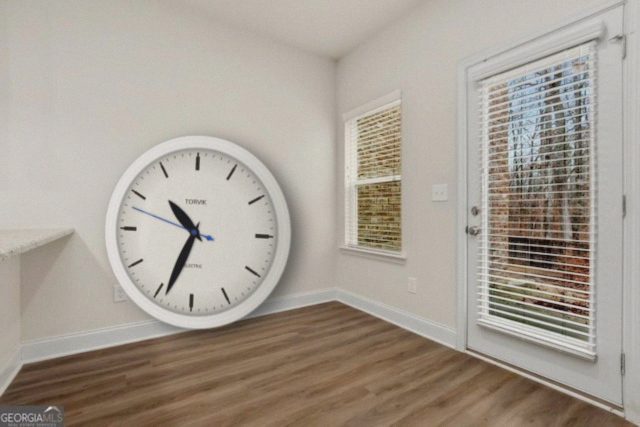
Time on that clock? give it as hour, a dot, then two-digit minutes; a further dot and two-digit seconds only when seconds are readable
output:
10.33.48
